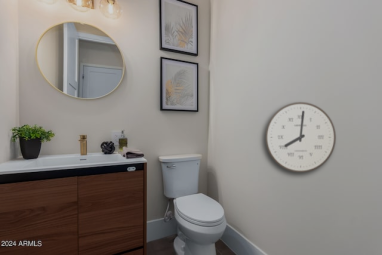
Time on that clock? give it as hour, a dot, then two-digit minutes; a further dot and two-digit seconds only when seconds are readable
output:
8.01
